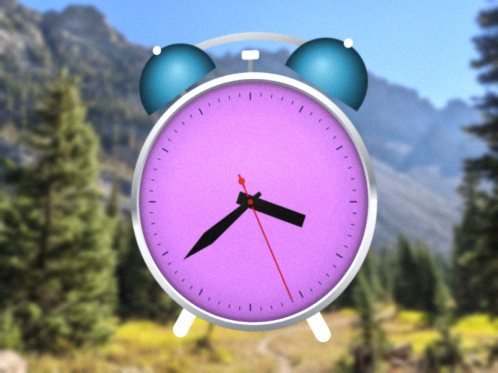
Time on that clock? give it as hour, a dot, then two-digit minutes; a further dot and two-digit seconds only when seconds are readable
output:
3.38.26
